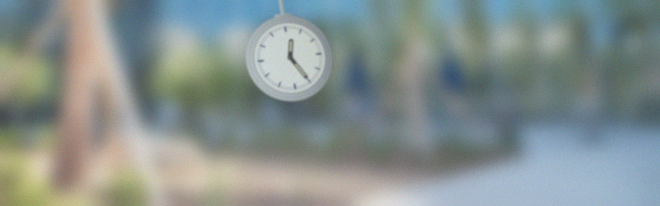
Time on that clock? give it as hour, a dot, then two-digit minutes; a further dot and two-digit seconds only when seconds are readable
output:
12.25
